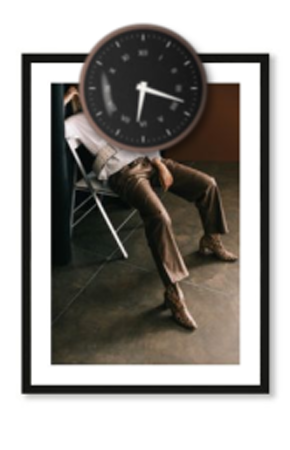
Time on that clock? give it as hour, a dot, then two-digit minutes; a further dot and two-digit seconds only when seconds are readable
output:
6.18
